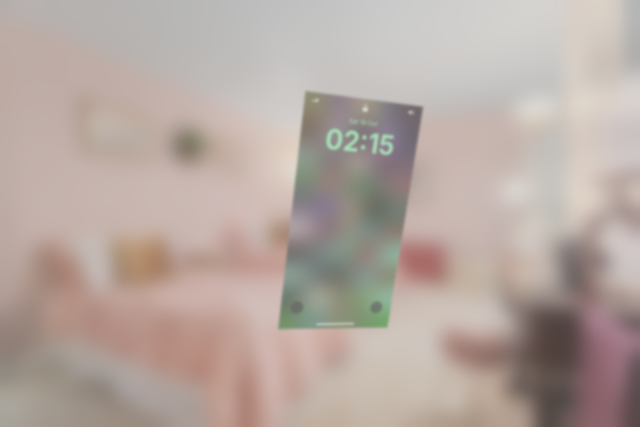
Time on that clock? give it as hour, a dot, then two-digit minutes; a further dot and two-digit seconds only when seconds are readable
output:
2.15
